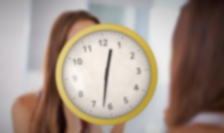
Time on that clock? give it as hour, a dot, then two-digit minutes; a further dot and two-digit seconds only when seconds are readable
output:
12.32
